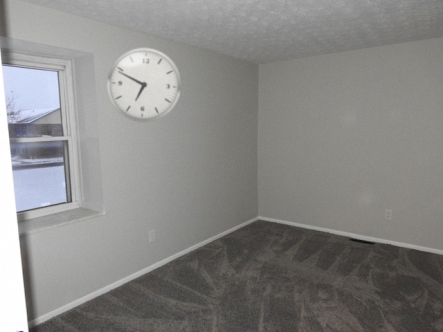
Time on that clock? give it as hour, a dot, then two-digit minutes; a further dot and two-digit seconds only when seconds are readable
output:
6.49
